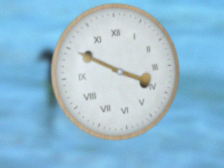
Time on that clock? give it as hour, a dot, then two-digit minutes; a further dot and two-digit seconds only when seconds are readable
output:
3.50
